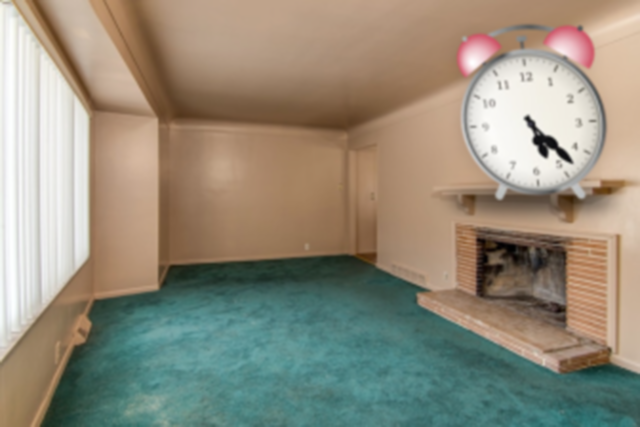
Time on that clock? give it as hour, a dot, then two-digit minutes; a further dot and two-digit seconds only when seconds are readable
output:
5.23
